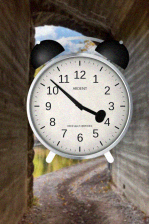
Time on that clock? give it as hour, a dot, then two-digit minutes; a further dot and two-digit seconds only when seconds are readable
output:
3.52
